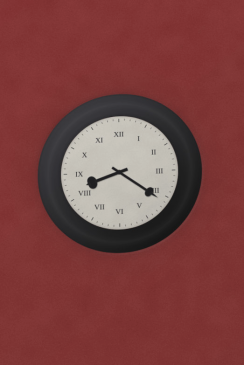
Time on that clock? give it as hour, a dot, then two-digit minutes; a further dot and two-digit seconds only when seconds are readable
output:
8.21
